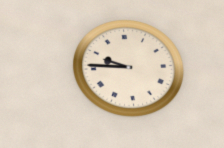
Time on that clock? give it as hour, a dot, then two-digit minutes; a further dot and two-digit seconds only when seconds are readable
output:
9.46
